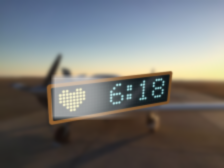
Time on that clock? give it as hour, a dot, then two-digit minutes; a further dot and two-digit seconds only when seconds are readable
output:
6.18
